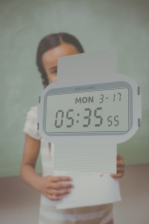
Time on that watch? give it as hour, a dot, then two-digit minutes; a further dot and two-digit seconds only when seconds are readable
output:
5.35.55
